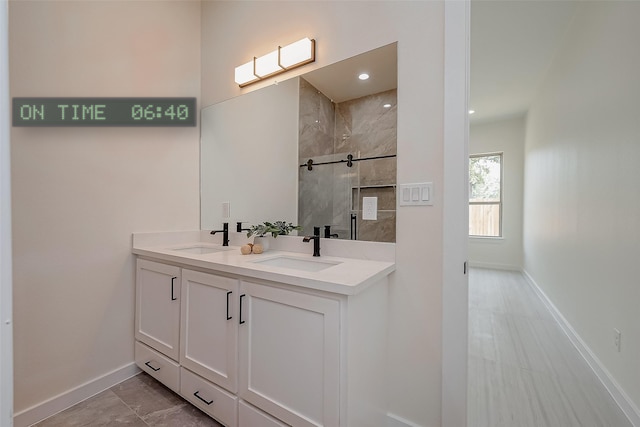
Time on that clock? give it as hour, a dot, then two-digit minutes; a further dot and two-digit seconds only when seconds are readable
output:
6.40
